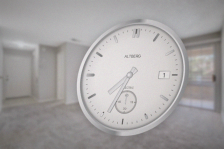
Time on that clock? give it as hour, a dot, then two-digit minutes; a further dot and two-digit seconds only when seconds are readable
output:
7.34
